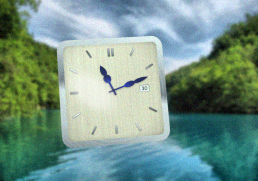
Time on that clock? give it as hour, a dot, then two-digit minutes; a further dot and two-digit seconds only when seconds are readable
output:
11.12
